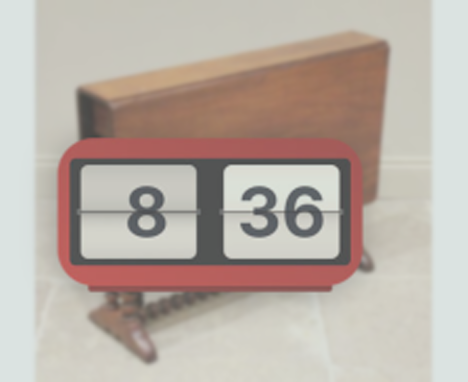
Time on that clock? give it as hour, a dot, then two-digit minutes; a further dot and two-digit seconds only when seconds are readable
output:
8.36
